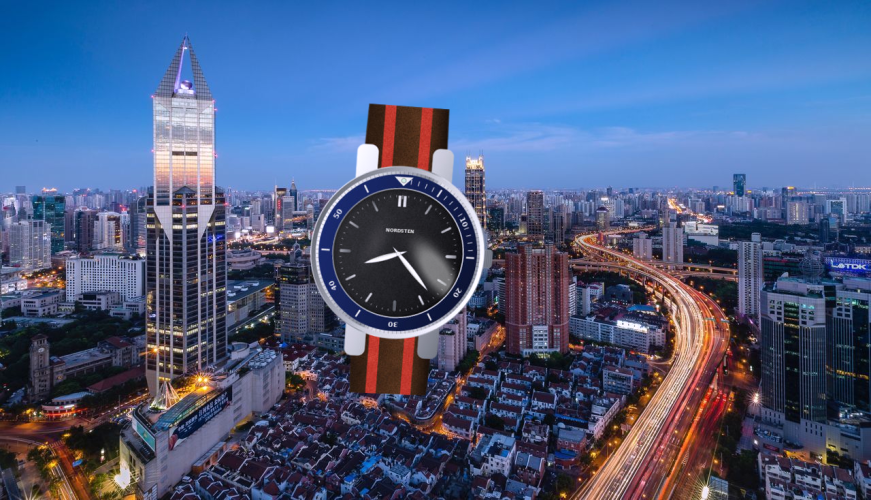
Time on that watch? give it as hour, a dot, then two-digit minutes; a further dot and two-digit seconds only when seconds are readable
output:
8.23
